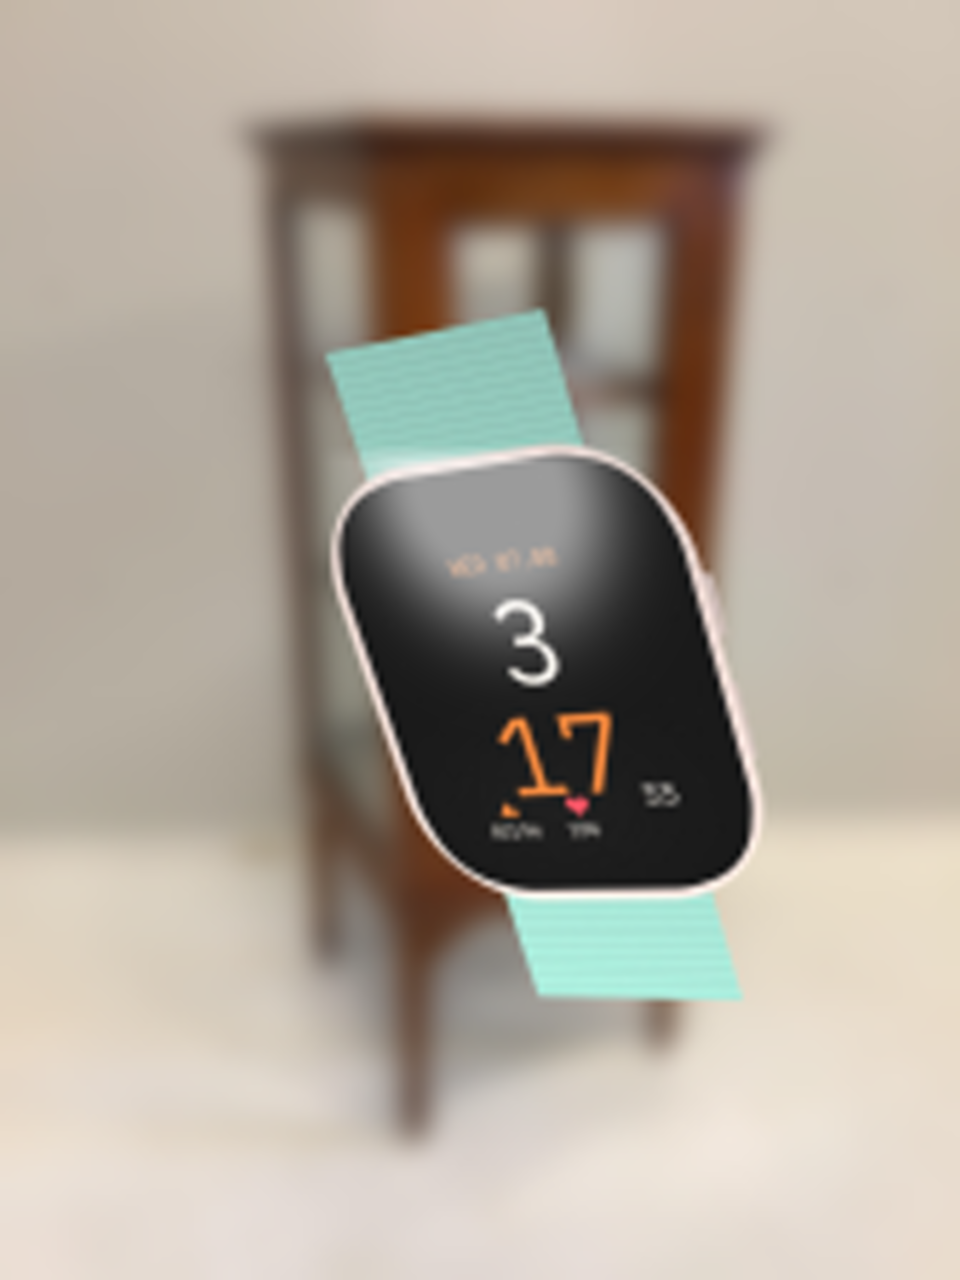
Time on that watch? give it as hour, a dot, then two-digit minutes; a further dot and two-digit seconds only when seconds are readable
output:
3.17
